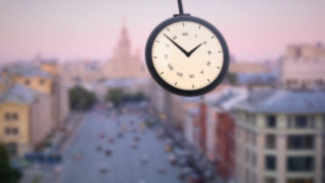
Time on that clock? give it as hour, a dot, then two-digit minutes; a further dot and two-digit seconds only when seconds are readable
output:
1.53
